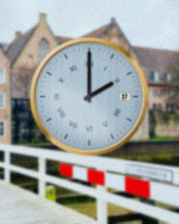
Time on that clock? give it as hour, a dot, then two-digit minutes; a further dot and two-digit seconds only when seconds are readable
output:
2.00
